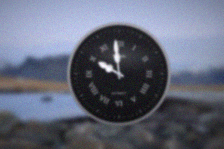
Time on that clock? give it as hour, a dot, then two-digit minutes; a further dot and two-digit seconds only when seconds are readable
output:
9.59
